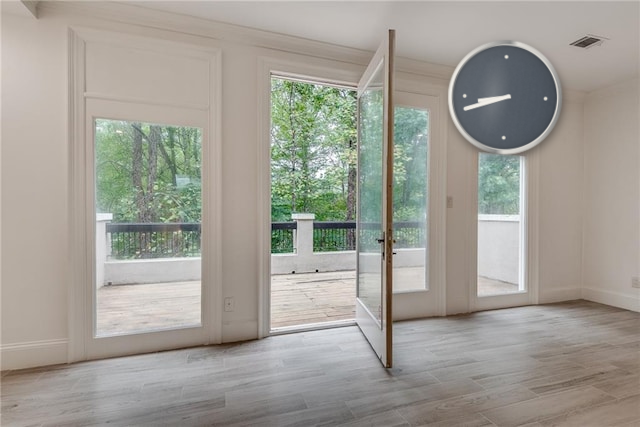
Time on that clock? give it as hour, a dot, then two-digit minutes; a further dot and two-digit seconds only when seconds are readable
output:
8.42
